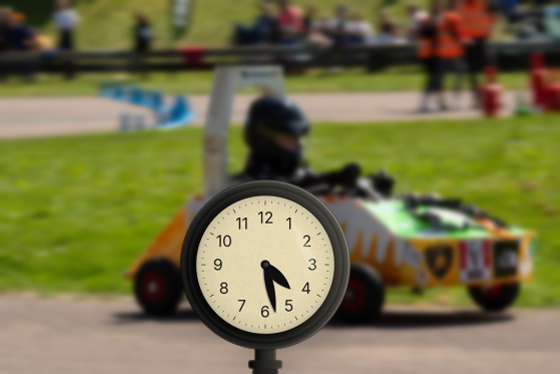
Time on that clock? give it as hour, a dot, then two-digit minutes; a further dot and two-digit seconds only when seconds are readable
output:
4.28
